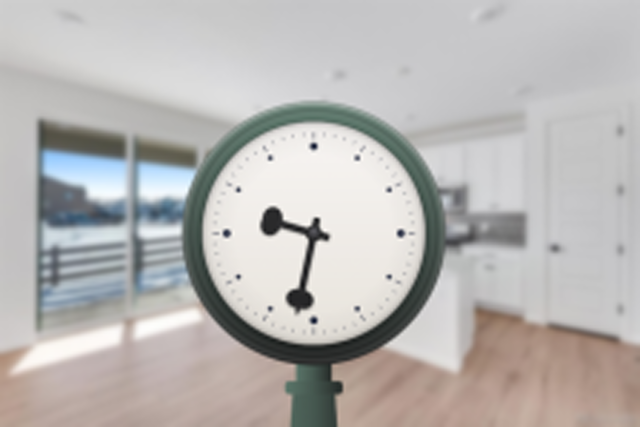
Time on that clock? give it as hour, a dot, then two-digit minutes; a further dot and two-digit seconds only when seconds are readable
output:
9.32
